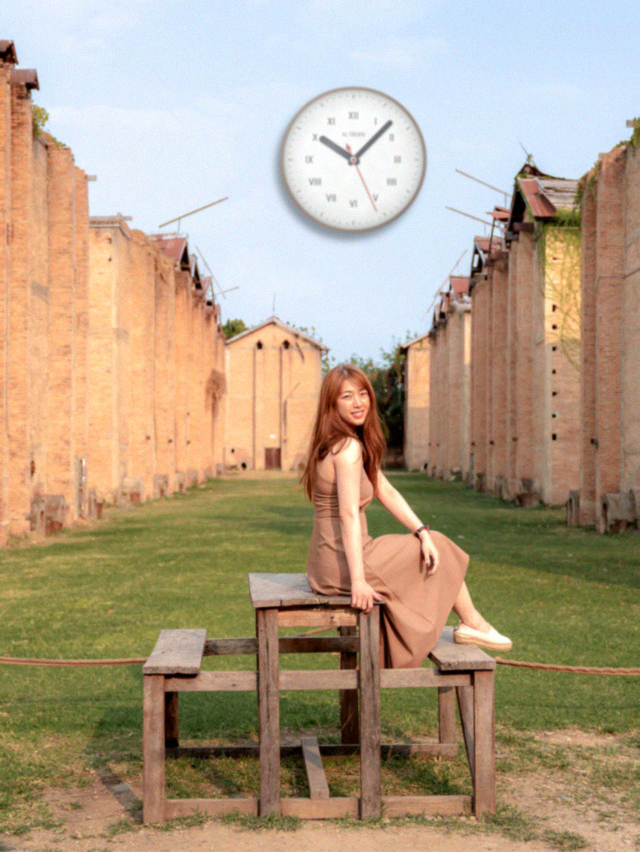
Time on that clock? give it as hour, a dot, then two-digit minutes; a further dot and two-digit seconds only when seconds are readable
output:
10.07.26
